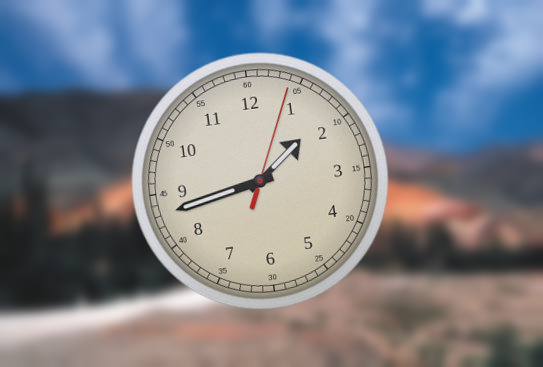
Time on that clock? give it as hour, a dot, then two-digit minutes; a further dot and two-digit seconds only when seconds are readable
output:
1.43.04
